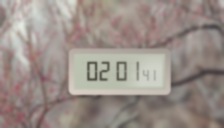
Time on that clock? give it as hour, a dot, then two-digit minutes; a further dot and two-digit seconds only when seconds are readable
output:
2.01.41
